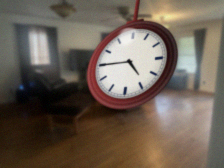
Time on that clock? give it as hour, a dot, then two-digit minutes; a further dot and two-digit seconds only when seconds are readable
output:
4.45
